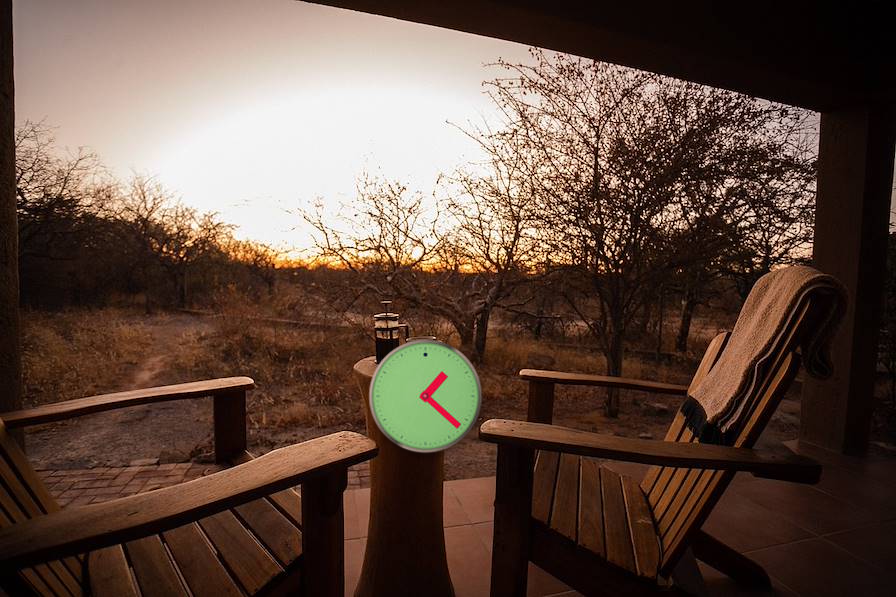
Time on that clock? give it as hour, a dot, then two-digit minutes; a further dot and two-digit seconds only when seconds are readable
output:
1.22
